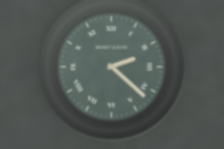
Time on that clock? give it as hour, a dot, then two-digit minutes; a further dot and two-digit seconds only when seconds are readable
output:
2.22
